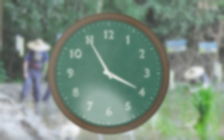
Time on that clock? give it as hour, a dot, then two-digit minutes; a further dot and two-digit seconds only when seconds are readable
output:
3.55
